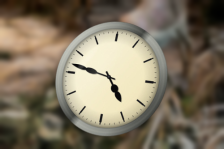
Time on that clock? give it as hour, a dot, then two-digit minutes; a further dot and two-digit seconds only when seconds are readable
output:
4.47
